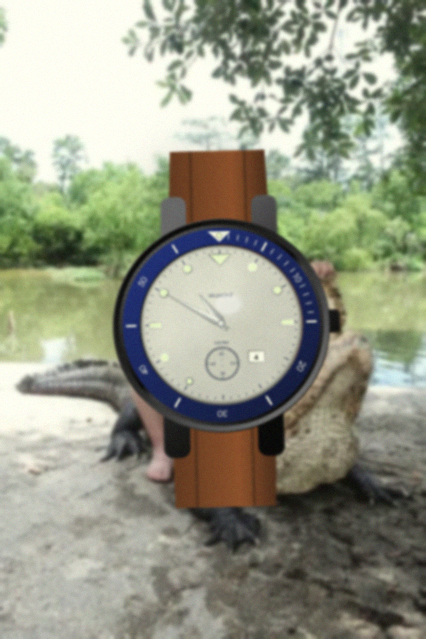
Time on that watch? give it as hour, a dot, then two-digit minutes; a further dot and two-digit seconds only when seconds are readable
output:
10.50
